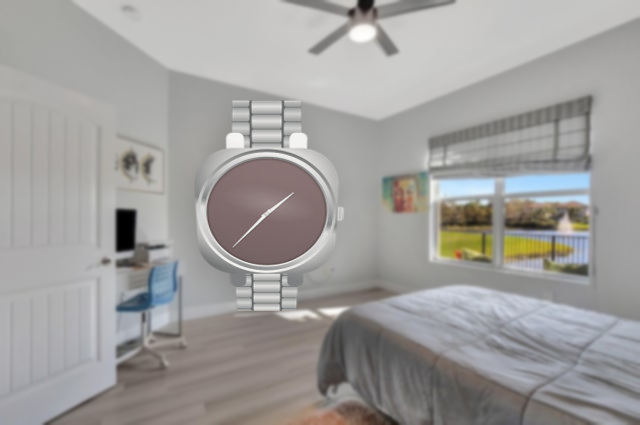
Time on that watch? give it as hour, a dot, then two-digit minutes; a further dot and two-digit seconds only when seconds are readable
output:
1.37
